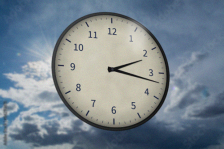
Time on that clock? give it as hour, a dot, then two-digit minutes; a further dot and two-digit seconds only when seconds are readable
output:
2.17
